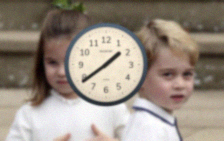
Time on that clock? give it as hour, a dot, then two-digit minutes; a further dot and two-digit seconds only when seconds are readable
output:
1.39
